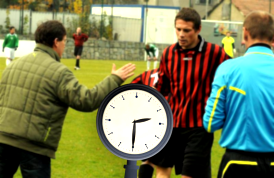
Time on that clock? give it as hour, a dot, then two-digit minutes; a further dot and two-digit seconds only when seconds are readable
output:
2.30
